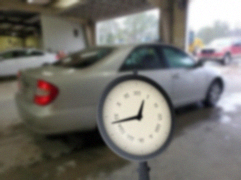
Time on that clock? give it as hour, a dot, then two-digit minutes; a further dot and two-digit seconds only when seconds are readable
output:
12.43
